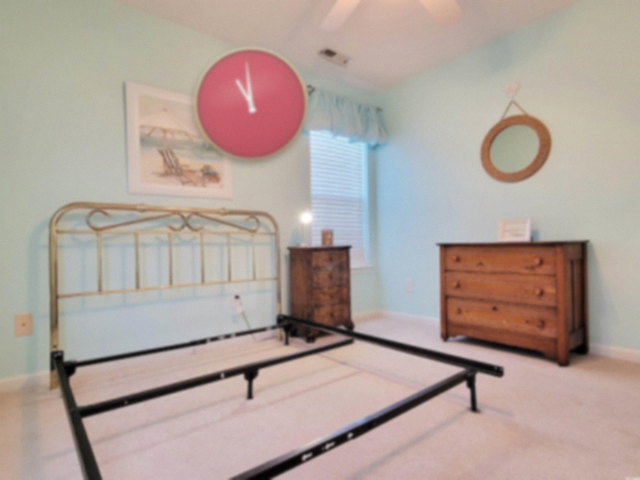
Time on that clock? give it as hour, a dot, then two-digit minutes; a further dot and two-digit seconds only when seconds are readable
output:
10.59
